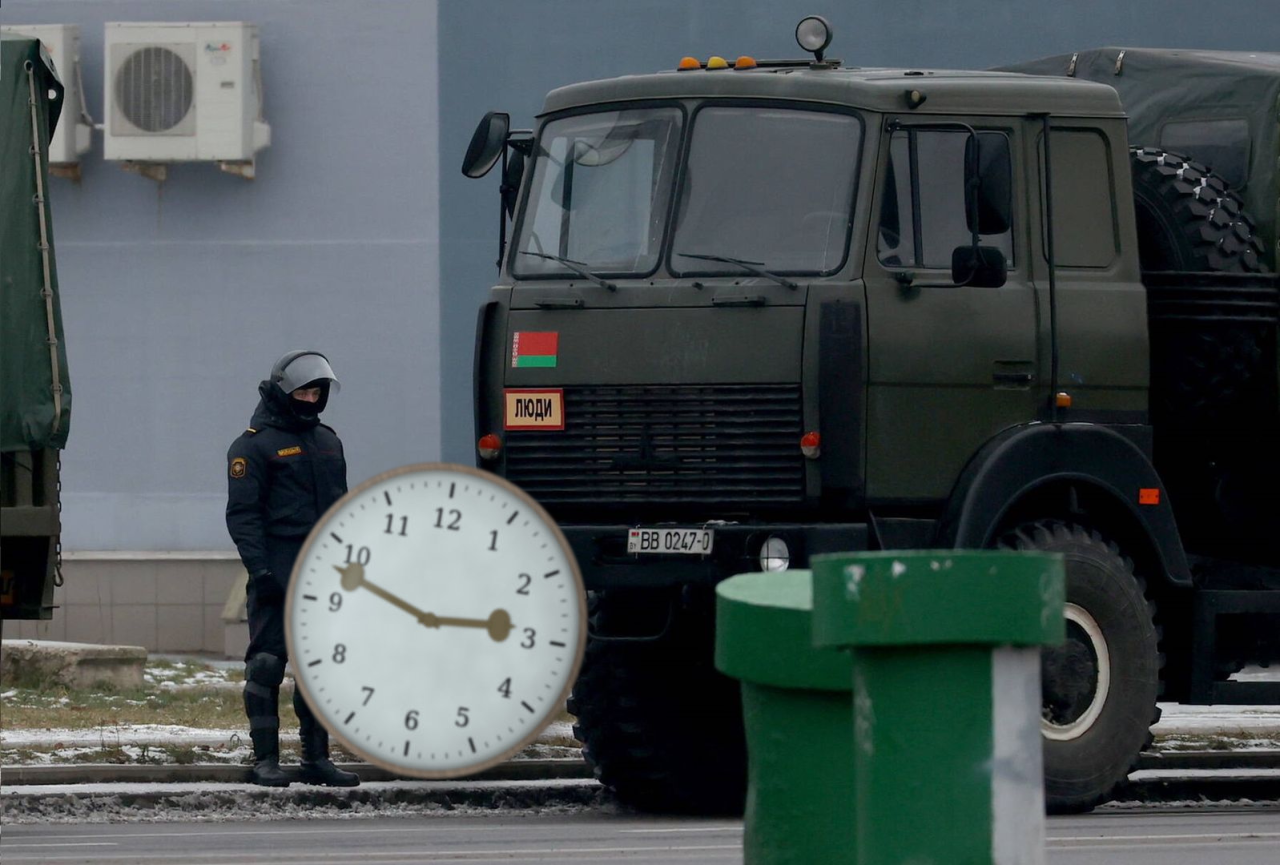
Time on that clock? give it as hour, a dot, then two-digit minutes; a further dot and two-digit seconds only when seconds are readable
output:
2.48
